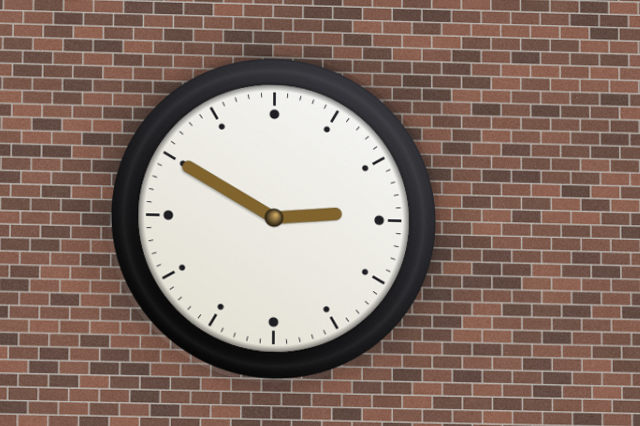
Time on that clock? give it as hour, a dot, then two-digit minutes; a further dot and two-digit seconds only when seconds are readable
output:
2.50
